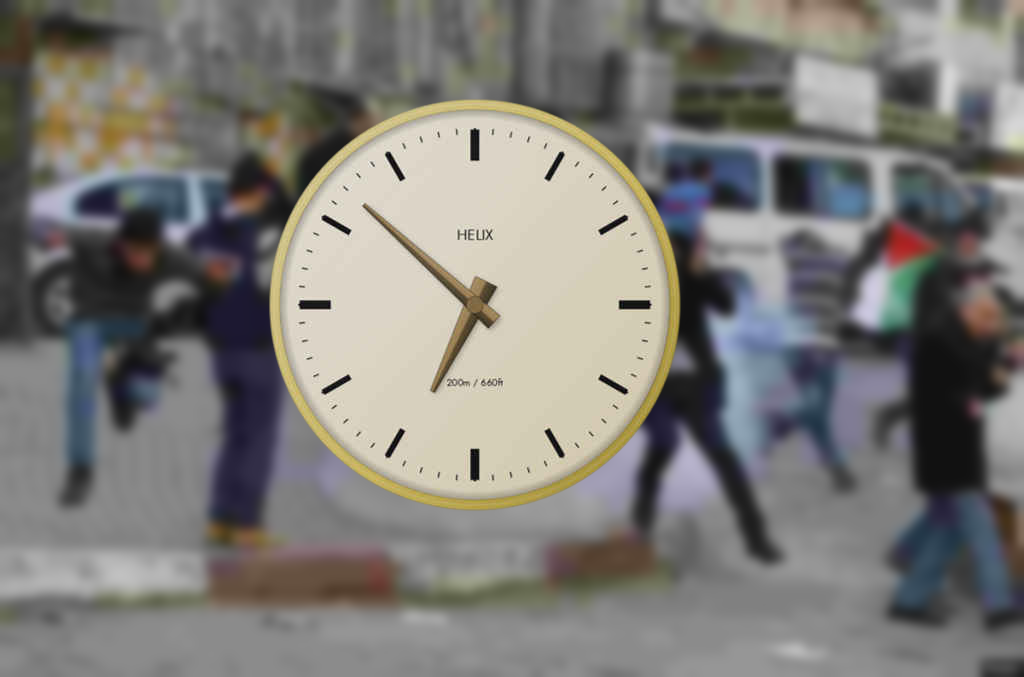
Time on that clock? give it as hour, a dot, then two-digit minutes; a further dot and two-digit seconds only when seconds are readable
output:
6.52
